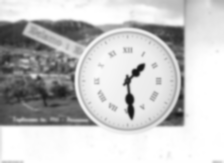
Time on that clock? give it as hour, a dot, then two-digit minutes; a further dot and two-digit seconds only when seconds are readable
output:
1.29
